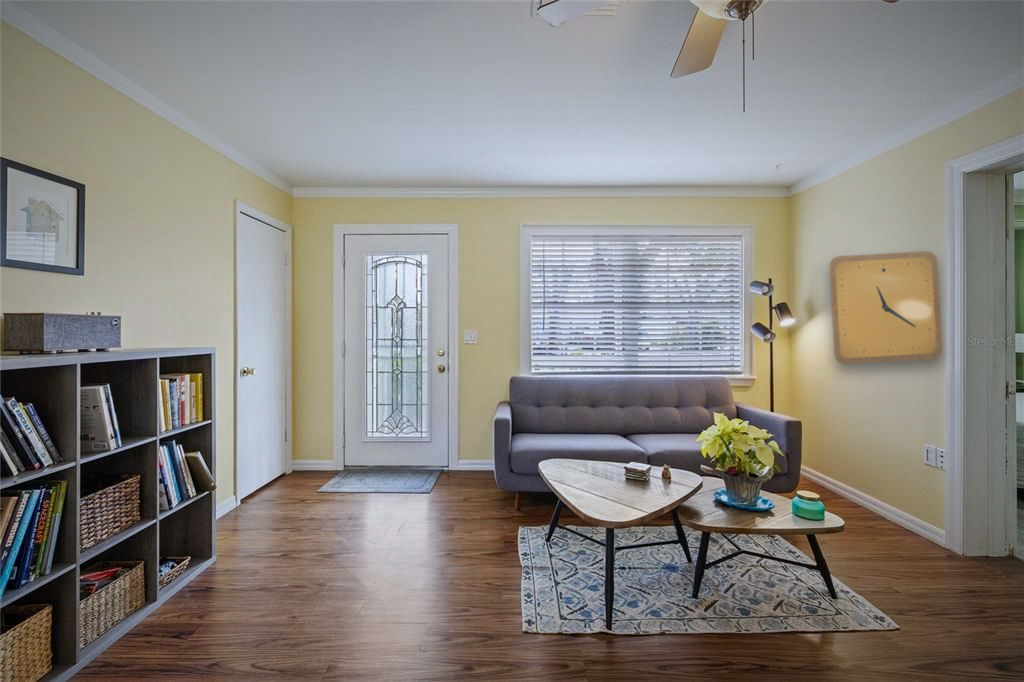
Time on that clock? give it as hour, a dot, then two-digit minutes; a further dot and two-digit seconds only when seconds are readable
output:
11.21
